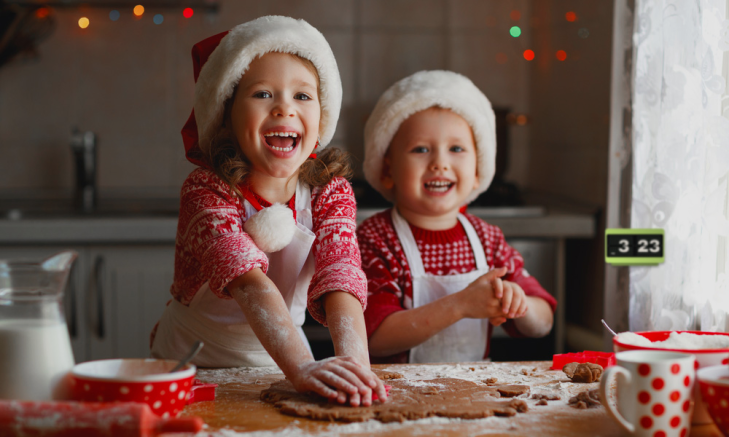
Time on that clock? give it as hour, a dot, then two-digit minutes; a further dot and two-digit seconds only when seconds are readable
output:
3.23
